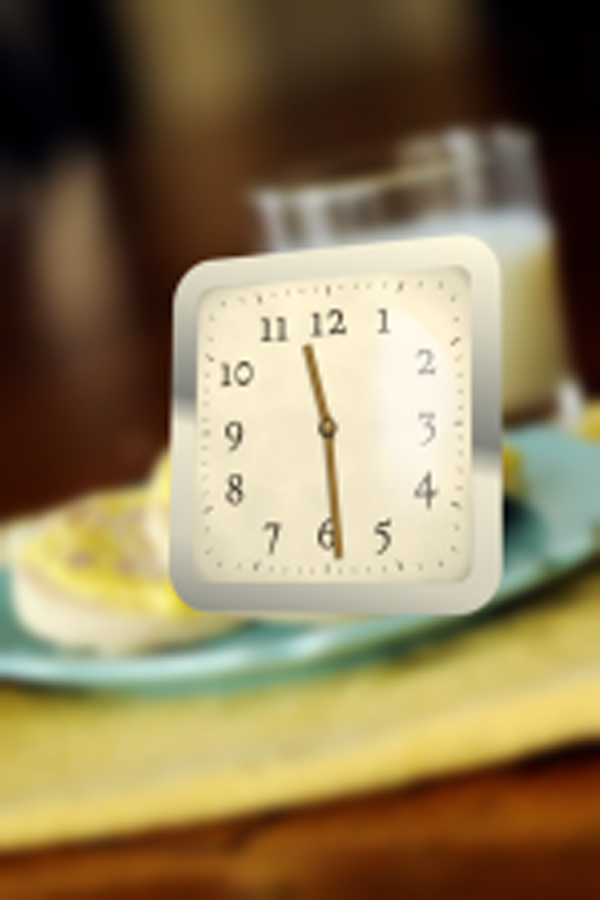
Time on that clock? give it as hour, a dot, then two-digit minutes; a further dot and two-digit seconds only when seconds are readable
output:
11.29
